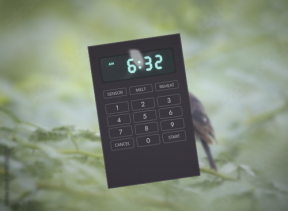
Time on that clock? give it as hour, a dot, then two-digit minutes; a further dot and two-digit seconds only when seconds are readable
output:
6.32
